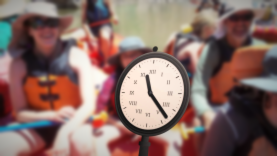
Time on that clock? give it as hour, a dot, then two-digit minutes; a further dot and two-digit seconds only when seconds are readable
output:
11.23
